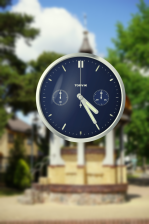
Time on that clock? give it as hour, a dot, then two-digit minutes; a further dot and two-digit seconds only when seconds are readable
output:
4.25
